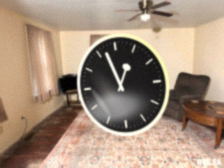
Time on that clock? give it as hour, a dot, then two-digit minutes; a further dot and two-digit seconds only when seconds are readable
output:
12.57
